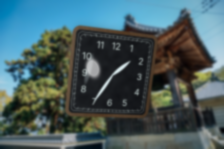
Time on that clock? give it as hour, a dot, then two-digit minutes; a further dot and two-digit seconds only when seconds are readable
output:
1.35
